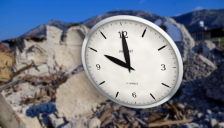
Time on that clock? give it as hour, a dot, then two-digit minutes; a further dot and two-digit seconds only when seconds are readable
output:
10.00
